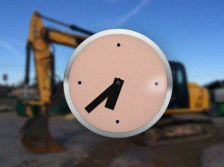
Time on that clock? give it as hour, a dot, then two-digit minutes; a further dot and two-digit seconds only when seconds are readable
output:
6.38
